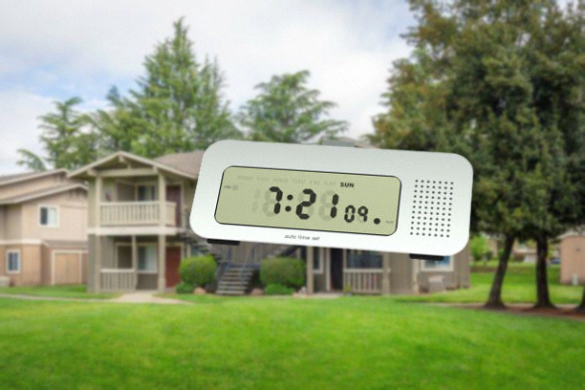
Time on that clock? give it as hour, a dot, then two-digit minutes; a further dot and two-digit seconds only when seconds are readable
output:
7.21.09
